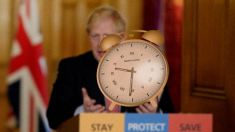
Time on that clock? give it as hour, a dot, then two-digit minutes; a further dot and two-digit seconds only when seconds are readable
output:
9.31
